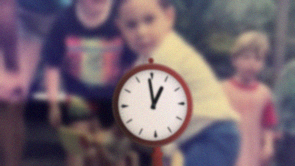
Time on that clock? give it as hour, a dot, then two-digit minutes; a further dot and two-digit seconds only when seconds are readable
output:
12.59
